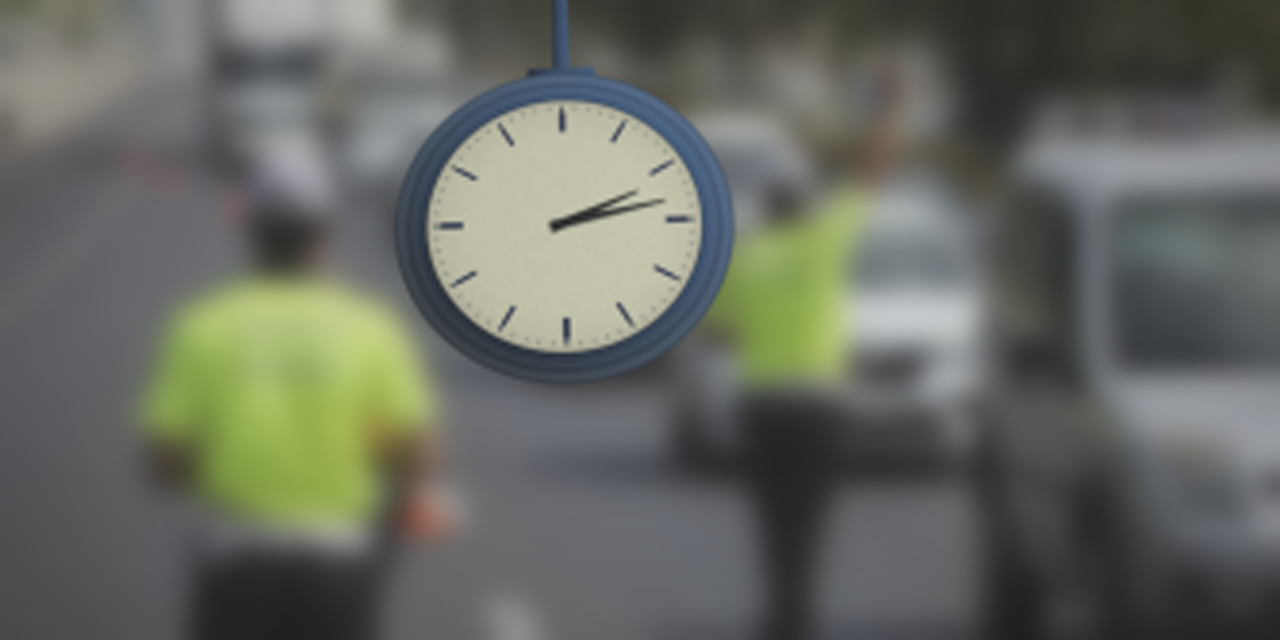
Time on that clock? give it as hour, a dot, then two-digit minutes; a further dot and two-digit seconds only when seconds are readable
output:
2.13
